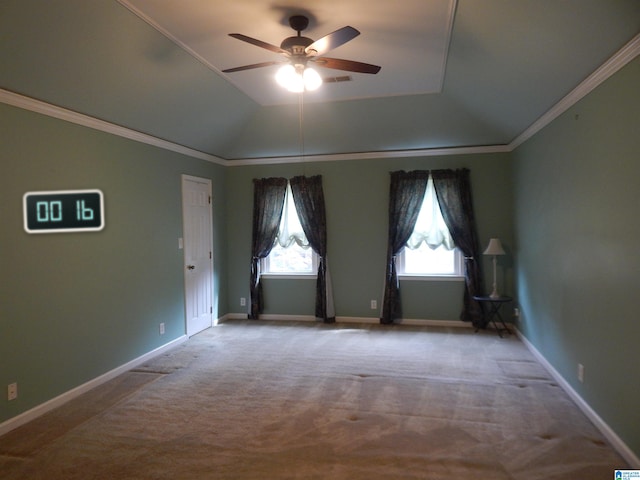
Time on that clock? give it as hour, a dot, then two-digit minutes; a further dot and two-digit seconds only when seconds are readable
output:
0.16
